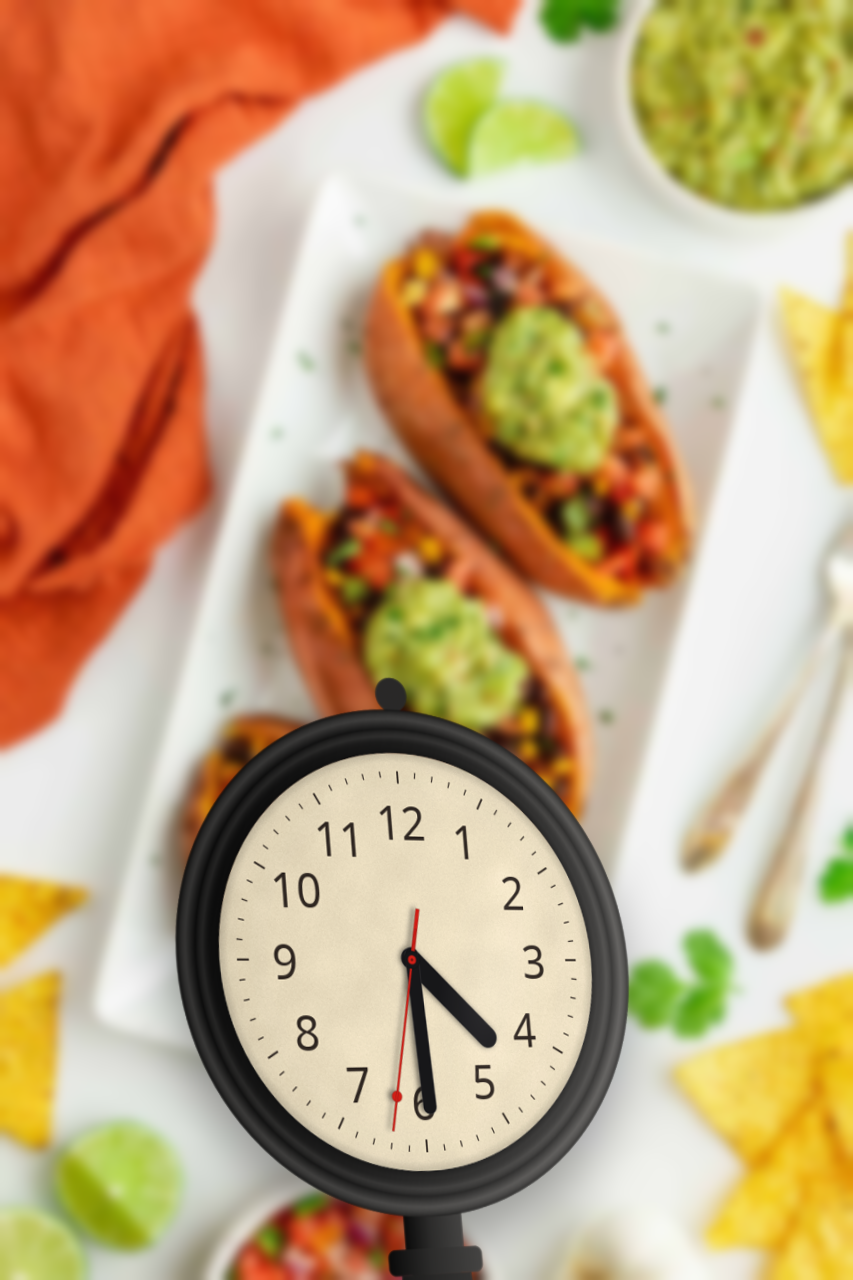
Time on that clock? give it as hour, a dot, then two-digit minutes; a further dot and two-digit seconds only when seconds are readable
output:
4.29.32
